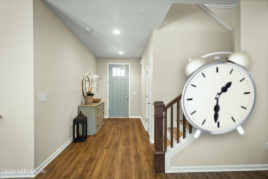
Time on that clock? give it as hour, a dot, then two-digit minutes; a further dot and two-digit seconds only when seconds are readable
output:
1.31
